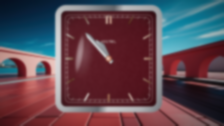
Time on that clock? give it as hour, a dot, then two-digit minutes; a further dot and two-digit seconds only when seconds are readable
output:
10.53
